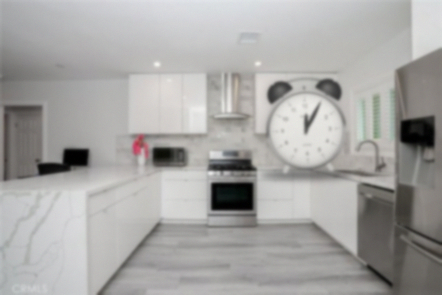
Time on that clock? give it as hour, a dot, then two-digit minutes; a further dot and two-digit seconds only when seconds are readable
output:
12.05
